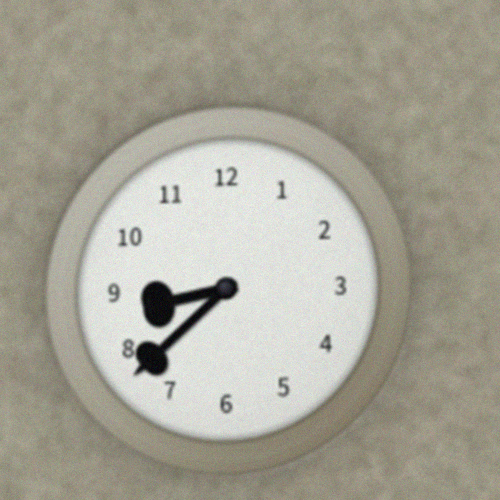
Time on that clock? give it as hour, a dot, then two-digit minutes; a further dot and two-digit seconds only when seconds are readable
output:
8.38
